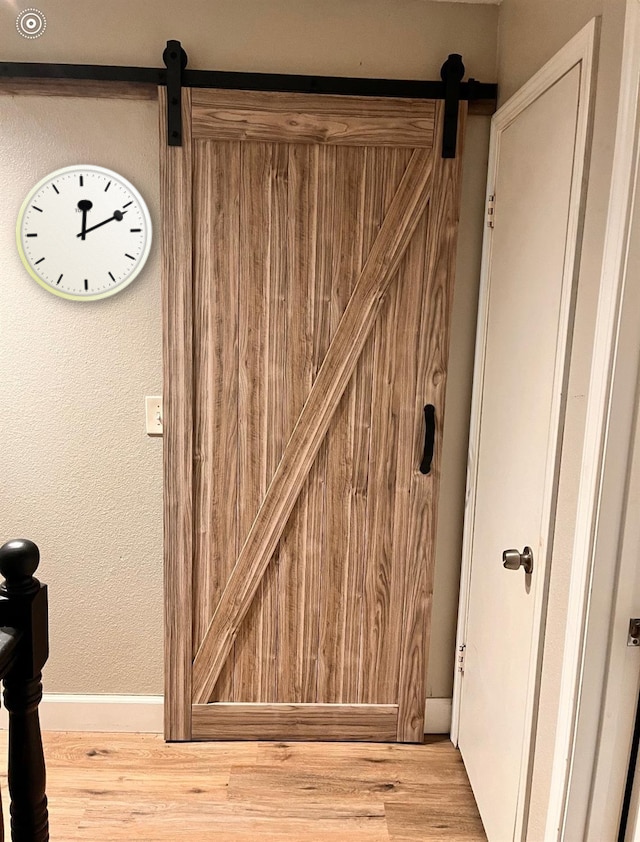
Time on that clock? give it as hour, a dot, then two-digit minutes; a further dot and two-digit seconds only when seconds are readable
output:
12.11
